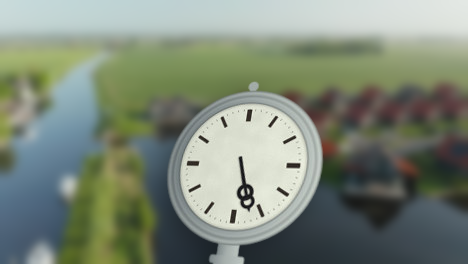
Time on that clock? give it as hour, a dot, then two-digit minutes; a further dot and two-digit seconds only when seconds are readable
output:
5.27
